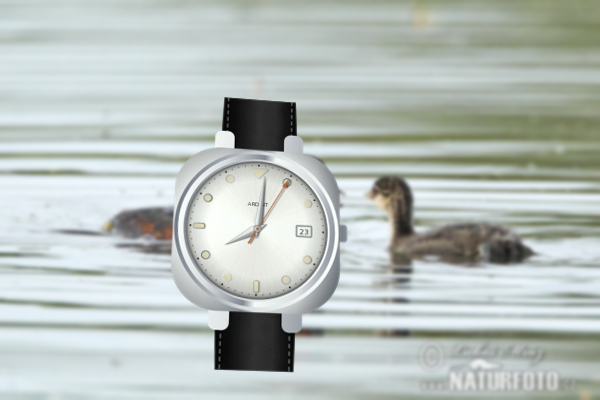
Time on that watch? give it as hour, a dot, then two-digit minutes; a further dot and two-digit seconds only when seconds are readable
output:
8.01.05
